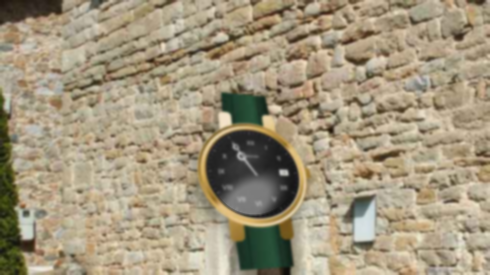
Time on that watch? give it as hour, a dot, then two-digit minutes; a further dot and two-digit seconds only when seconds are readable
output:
10.55
